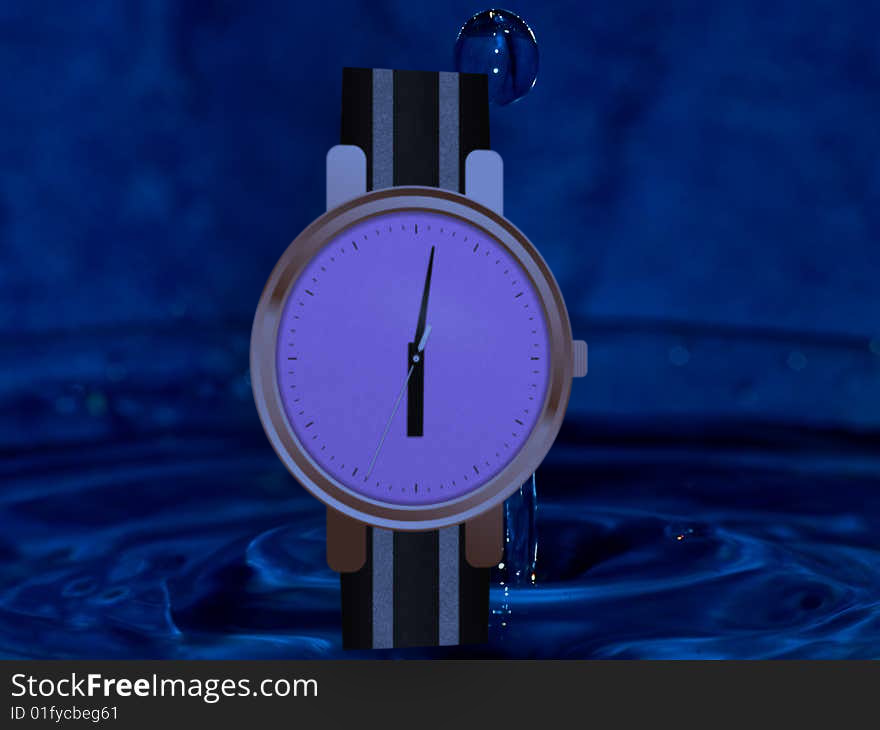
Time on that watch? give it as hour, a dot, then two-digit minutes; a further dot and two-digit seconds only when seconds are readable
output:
6.01.34
